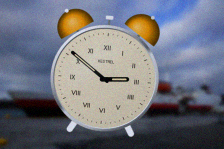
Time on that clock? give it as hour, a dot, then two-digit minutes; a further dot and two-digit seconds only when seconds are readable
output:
2.51
